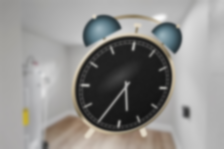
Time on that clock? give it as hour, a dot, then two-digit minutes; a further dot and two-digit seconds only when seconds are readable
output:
5.35
